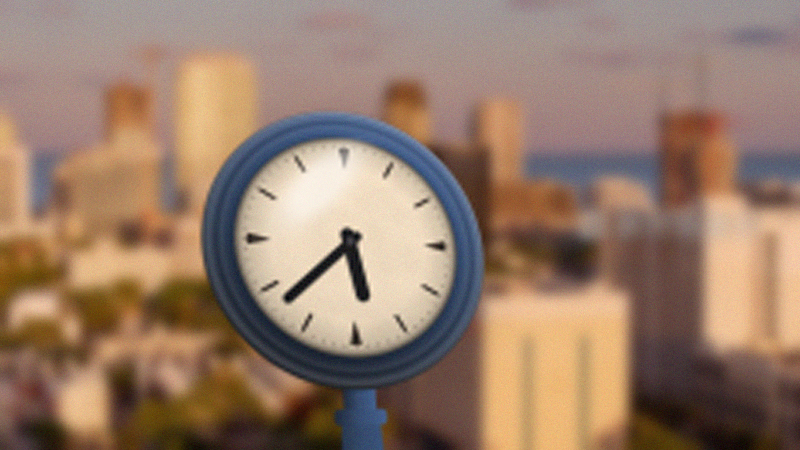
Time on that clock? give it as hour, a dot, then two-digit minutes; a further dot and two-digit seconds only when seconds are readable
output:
5.38
